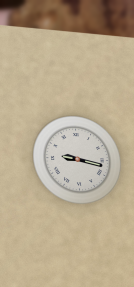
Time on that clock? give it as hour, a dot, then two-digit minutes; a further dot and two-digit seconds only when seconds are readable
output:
9.17
